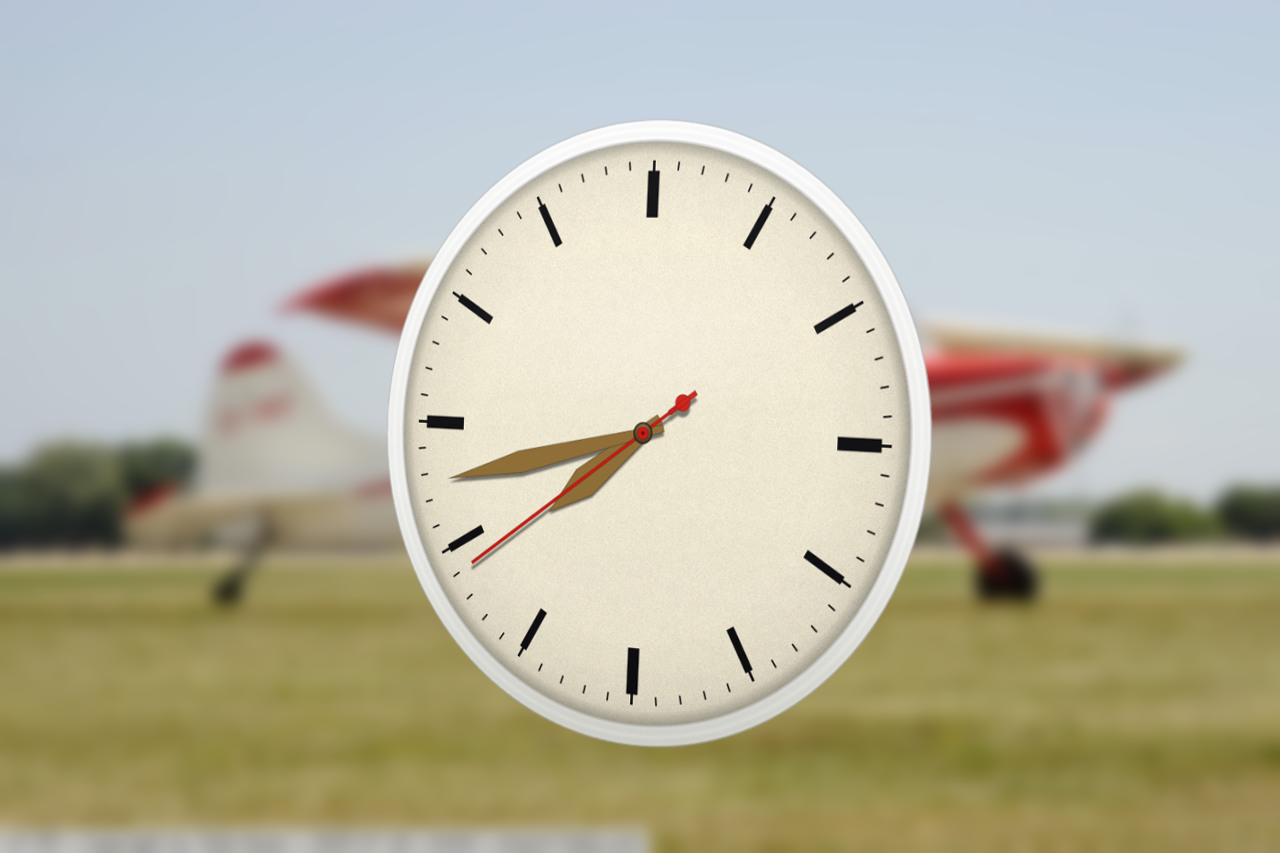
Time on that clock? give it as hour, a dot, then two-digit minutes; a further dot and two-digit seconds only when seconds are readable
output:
7.42.39
